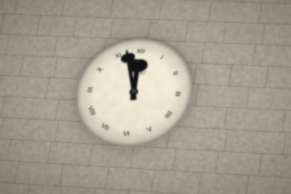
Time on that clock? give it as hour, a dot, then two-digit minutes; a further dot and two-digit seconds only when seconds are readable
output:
11.57
